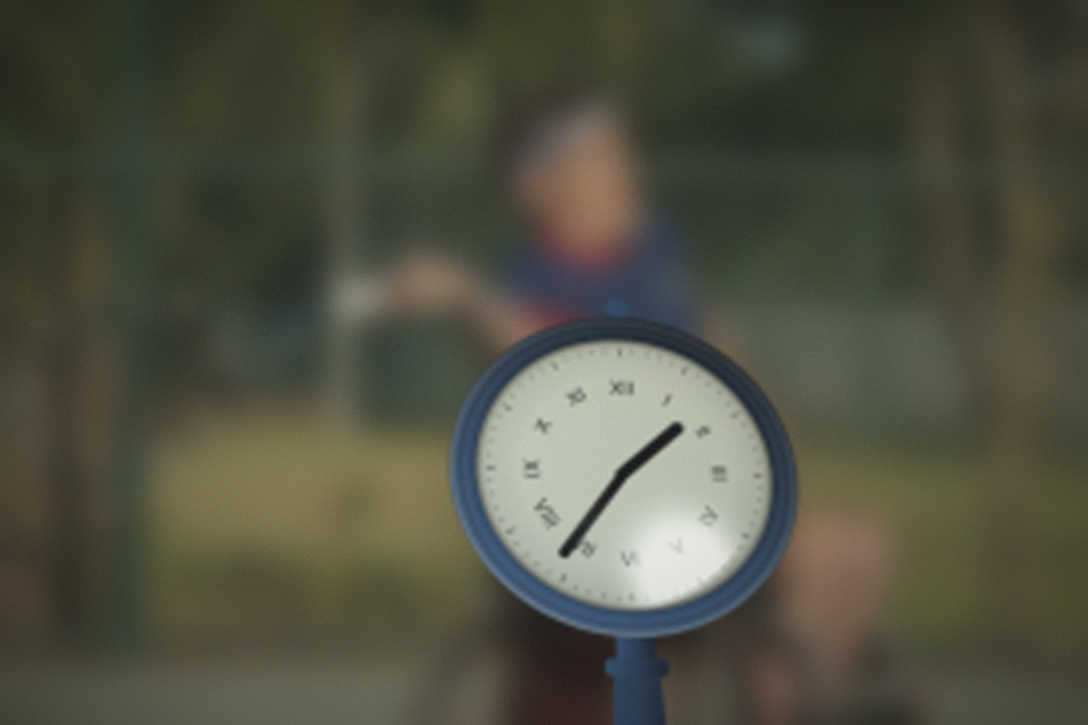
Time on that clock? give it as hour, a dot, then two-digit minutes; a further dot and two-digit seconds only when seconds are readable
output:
1.36
